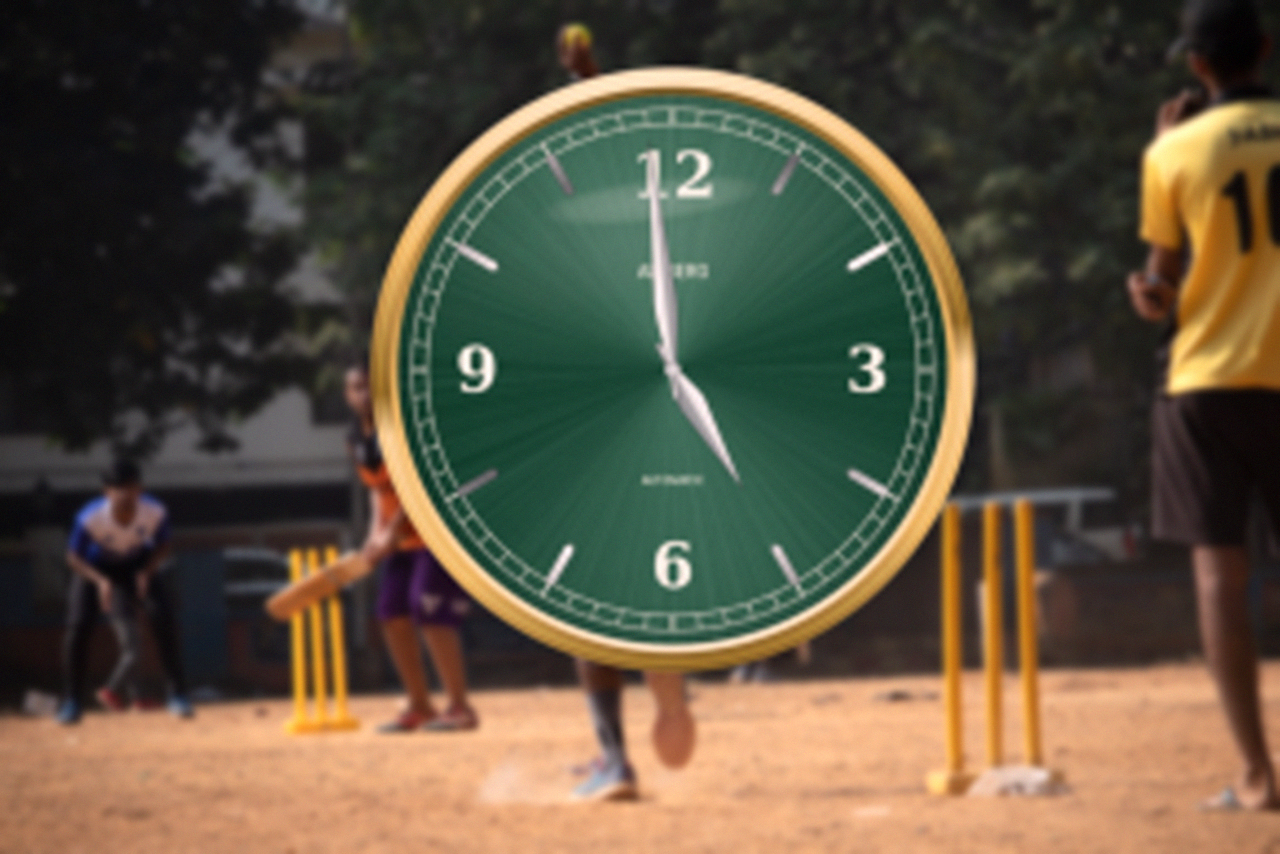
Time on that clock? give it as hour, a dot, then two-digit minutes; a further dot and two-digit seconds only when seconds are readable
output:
4.59
